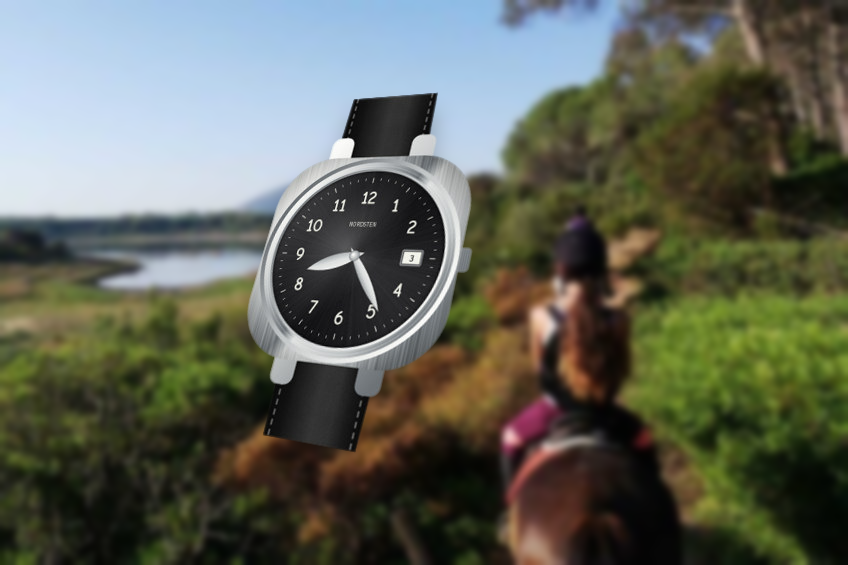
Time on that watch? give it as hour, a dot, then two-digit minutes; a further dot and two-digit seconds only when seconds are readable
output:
8.24
